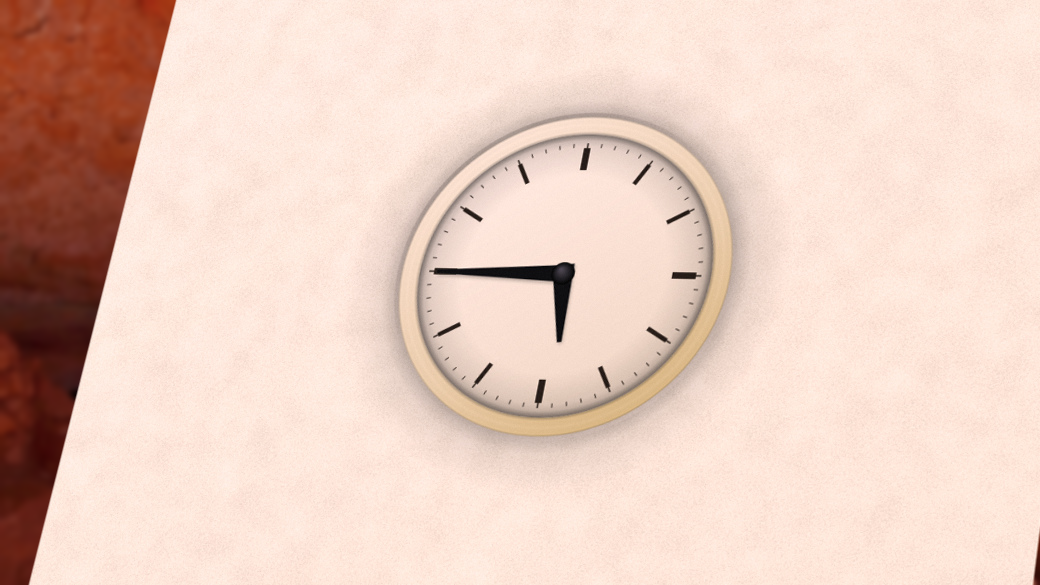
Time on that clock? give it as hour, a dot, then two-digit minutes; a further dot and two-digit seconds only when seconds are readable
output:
5.45
